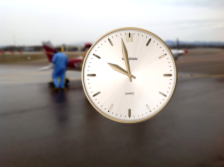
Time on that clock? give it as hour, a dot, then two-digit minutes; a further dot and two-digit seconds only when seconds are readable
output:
9.58
